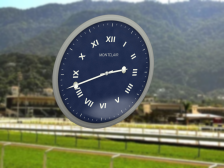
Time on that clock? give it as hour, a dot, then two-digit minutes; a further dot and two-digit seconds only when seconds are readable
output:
2.42
